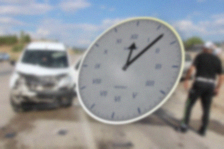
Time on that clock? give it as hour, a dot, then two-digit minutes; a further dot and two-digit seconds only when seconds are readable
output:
12.07
